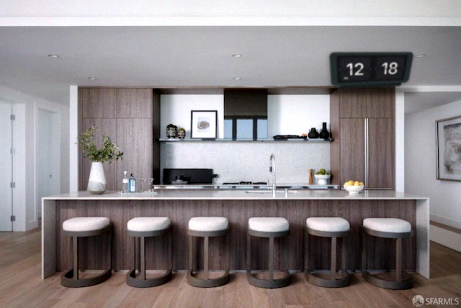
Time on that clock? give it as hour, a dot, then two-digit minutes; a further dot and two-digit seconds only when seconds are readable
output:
12.18
